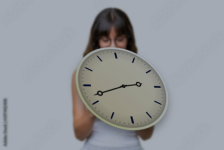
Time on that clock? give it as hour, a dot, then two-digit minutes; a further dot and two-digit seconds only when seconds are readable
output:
2.42
